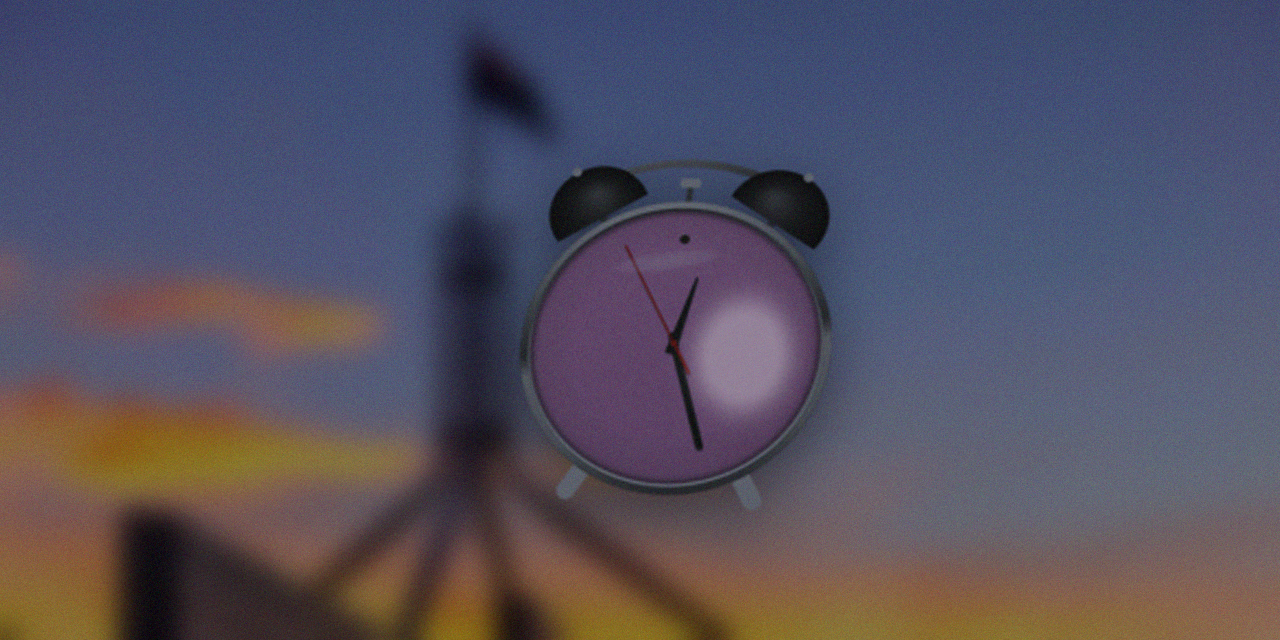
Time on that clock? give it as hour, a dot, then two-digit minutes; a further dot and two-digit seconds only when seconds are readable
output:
12.26.55
